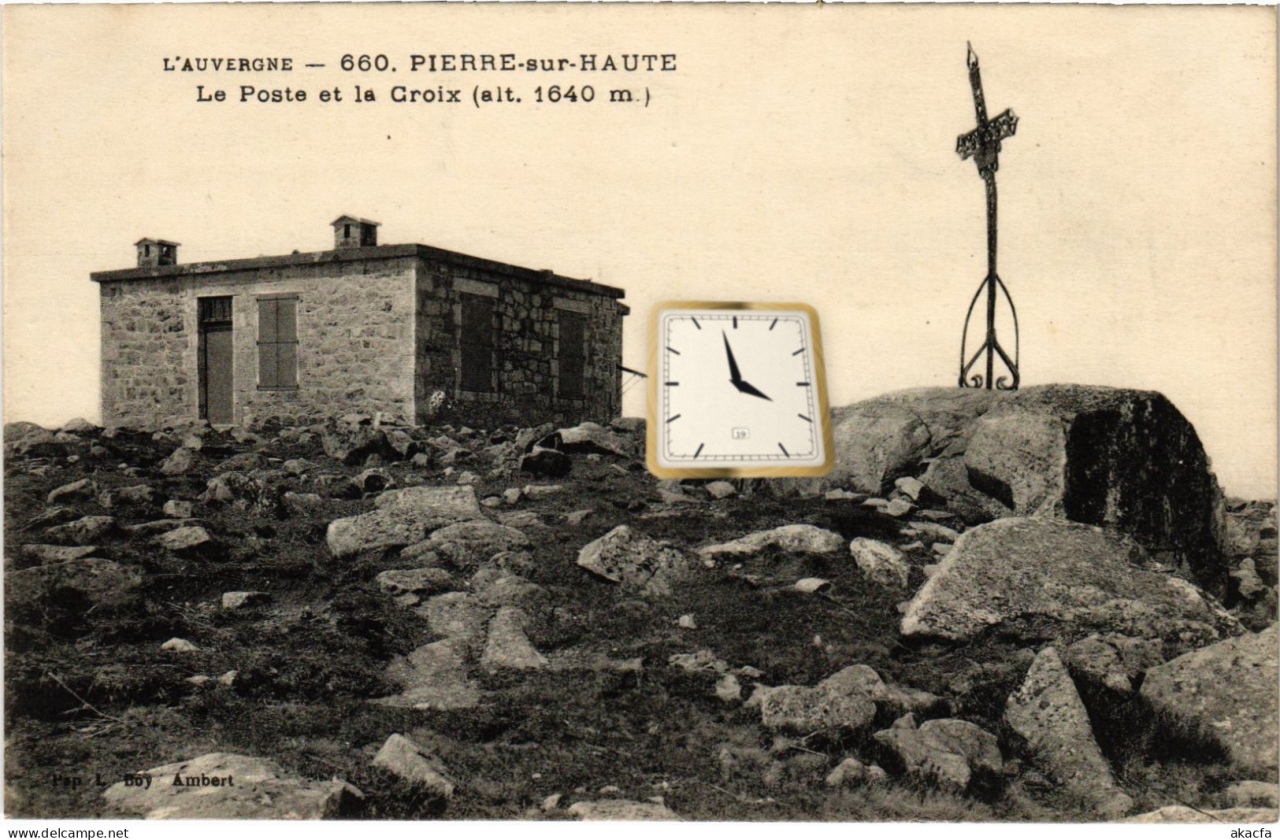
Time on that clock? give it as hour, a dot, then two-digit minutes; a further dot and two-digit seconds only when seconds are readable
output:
3.58
